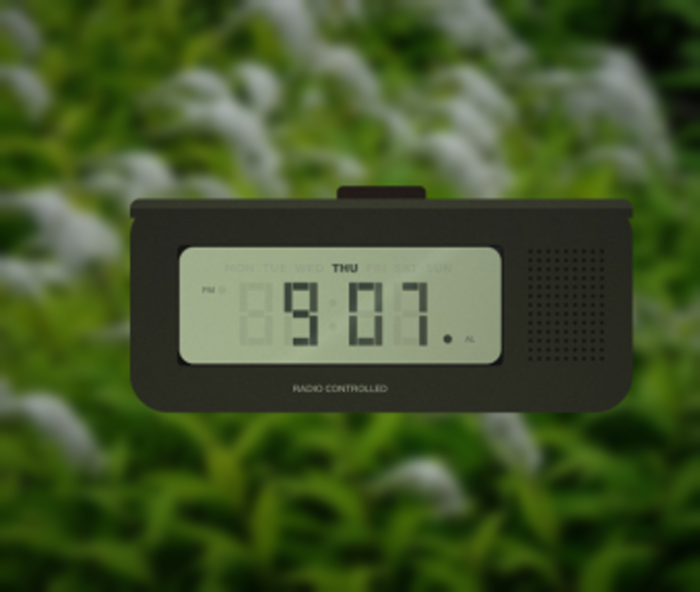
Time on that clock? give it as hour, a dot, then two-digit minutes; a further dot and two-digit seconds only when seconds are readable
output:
9.07
